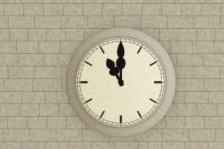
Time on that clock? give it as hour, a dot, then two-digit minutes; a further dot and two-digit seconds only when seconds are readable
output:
11.00
